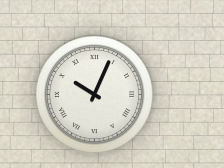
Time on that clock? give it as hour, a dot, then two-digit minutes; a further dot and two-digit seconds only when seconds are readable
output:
10.04
